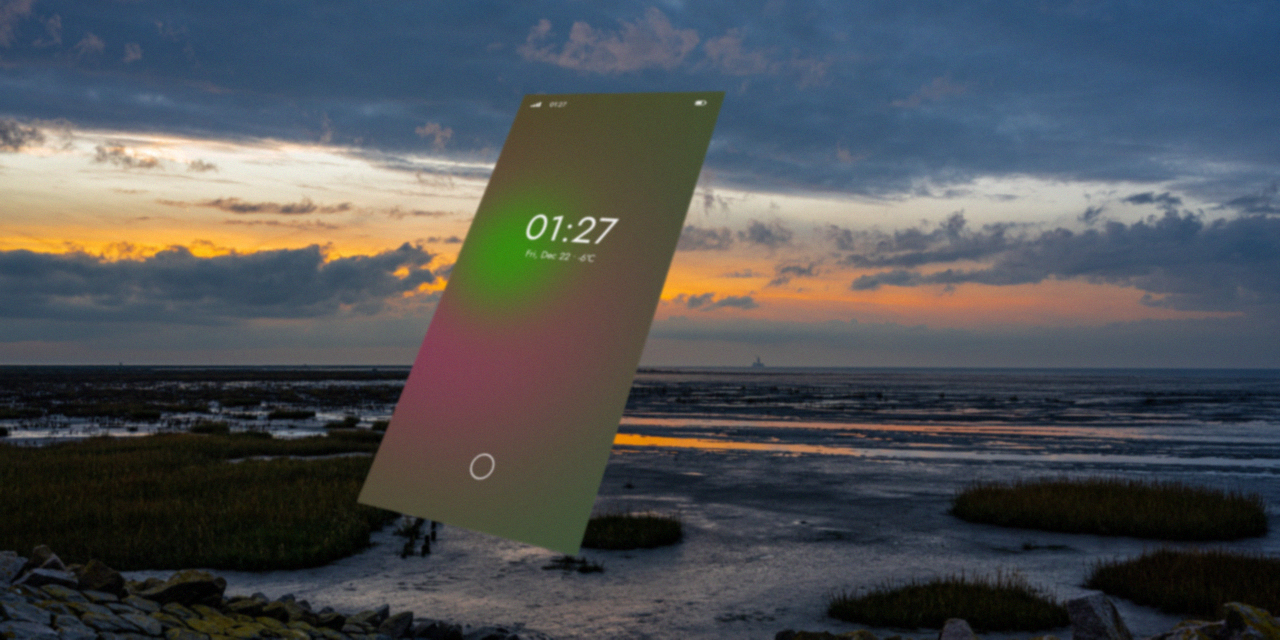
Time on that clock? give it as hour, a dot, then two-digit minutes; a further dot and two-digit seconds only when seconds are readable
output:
1.27
